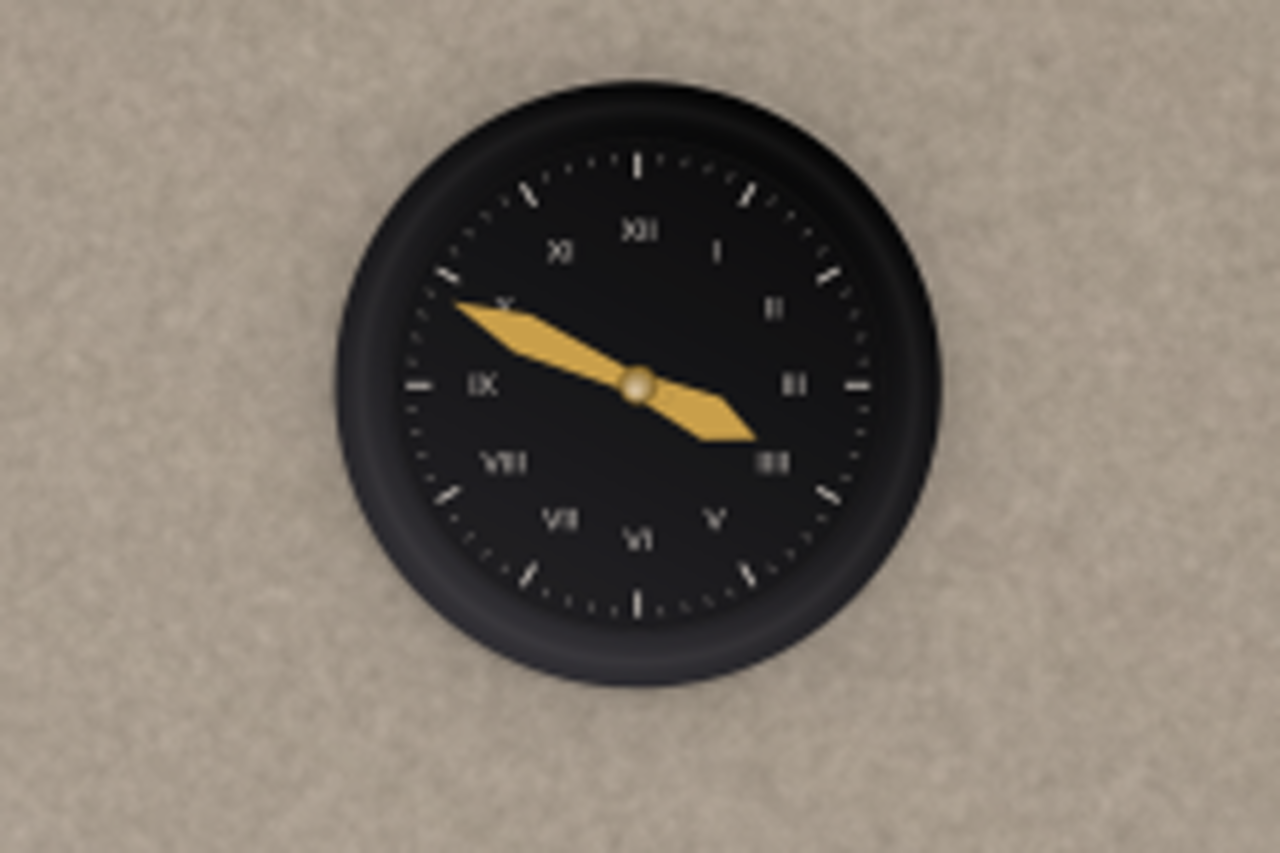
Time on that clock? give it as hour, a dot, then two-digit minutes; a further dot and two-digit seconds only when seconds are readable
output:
3.49
